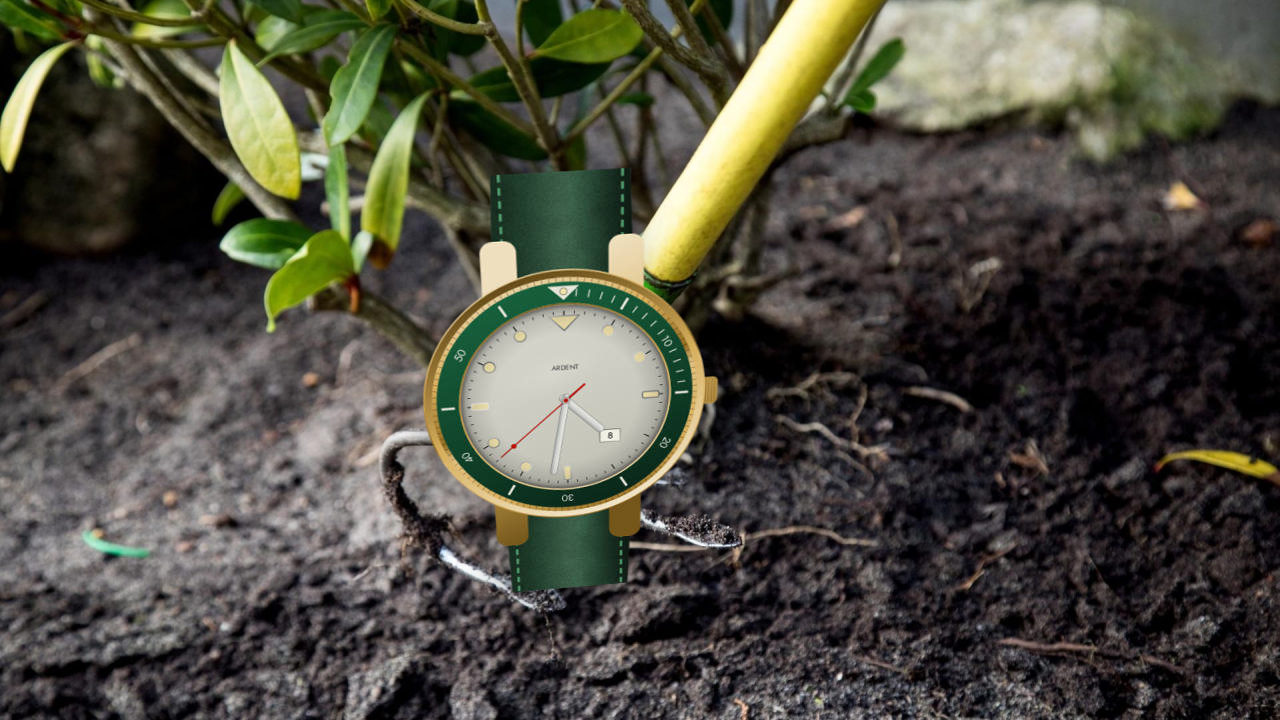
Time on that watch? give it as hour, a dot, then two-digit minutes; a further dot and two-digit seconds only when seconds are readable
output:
4.31.38
